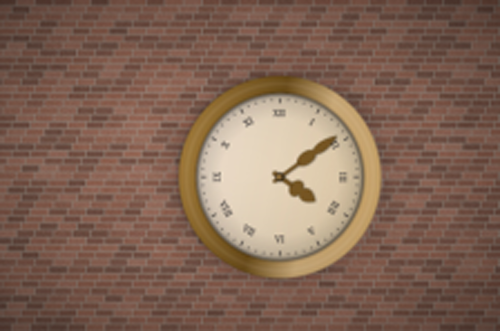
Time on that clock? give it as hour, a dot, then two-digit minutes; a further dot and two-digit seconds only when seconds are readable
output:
4.09
